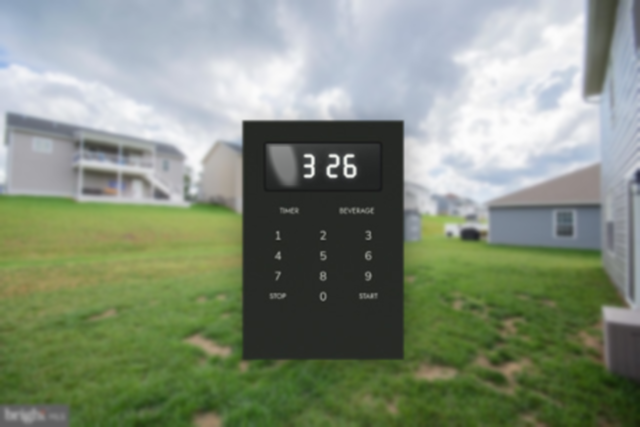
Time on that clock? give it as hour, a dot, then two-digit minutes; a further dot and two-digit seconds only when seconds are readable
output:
3.26
